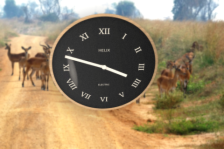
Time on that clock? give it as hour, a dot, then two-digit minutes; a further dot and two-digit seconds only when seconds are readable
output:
3.48
